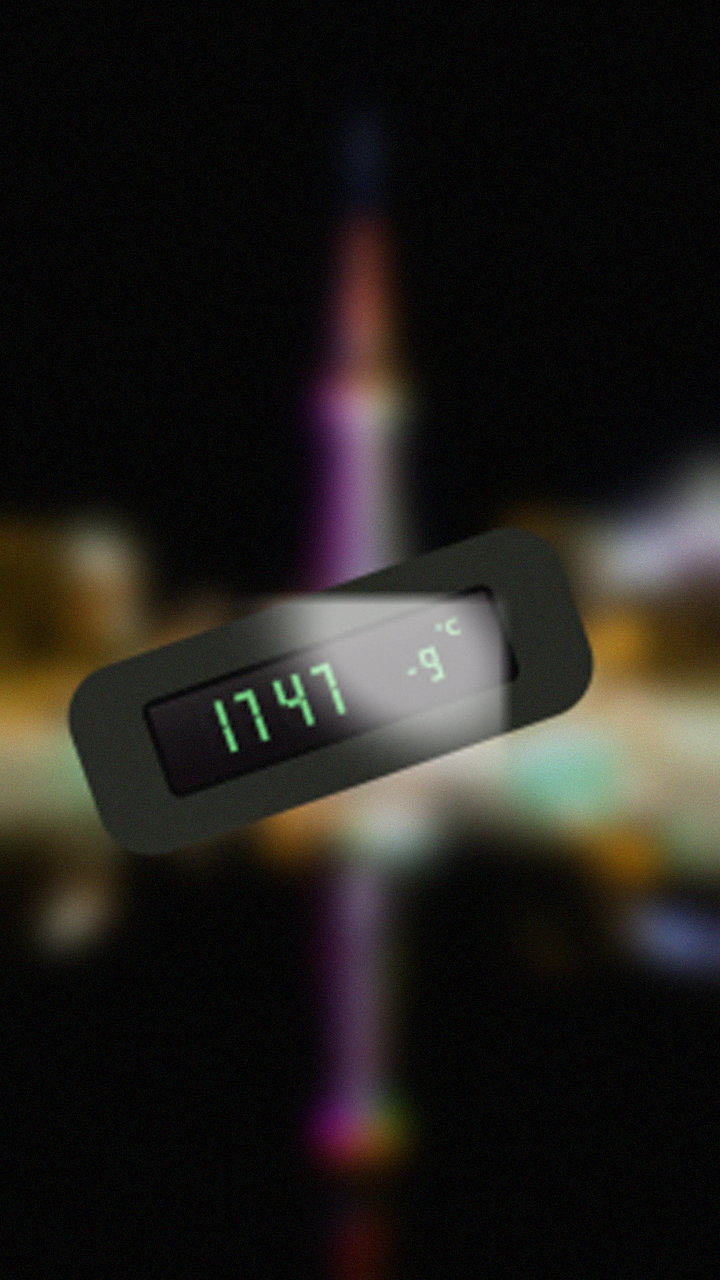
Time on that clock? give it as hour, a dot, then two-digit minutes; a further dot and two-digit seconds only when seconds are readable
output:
17.47
